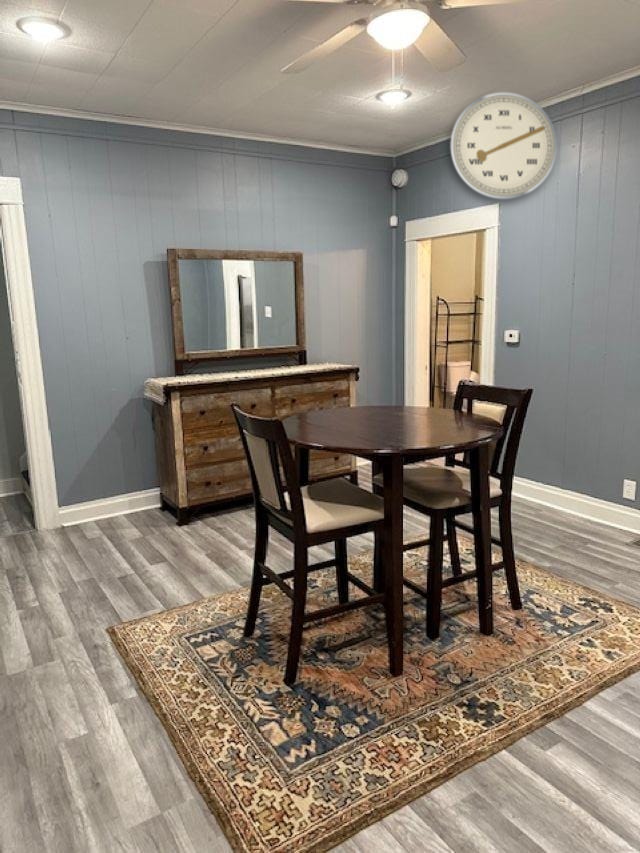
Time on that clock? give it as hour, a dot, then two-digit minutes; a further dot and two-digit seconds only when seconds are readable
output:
8.11
